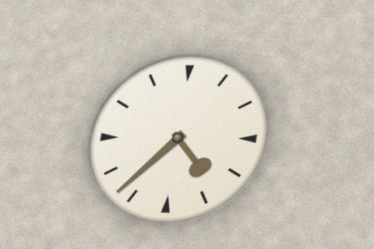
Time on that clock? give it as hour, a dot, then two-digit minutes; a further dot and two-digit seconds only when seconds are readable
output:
4.37
